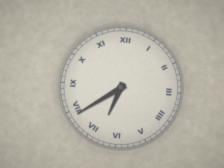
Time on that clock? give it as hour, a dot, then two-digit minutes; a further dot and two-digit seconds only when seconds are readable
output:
6.39
